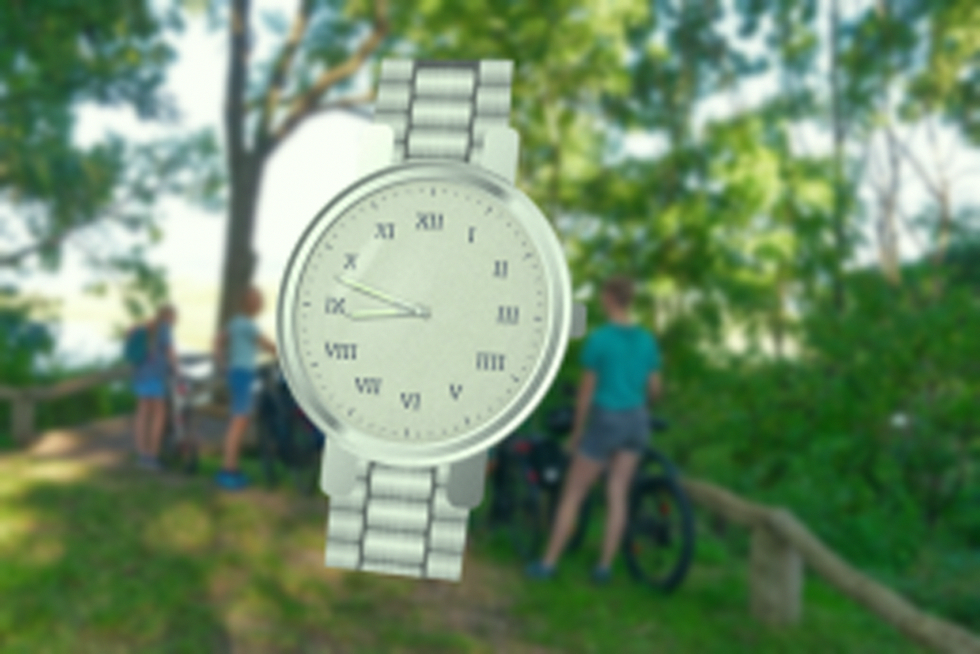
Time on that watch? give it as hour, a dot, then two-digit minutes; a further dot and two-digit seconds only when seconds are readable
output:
8.48
